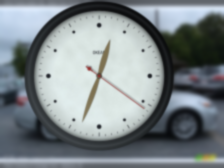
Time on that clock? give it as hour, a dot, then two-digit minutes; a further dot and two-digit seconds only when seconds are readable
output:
12.33.21
